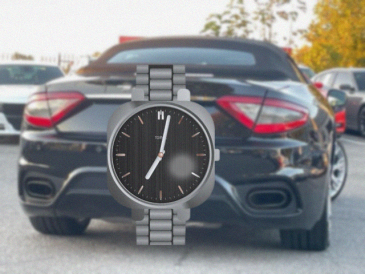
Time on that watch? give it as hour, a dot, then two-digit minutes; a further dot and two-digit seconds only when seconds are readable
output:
7.02
